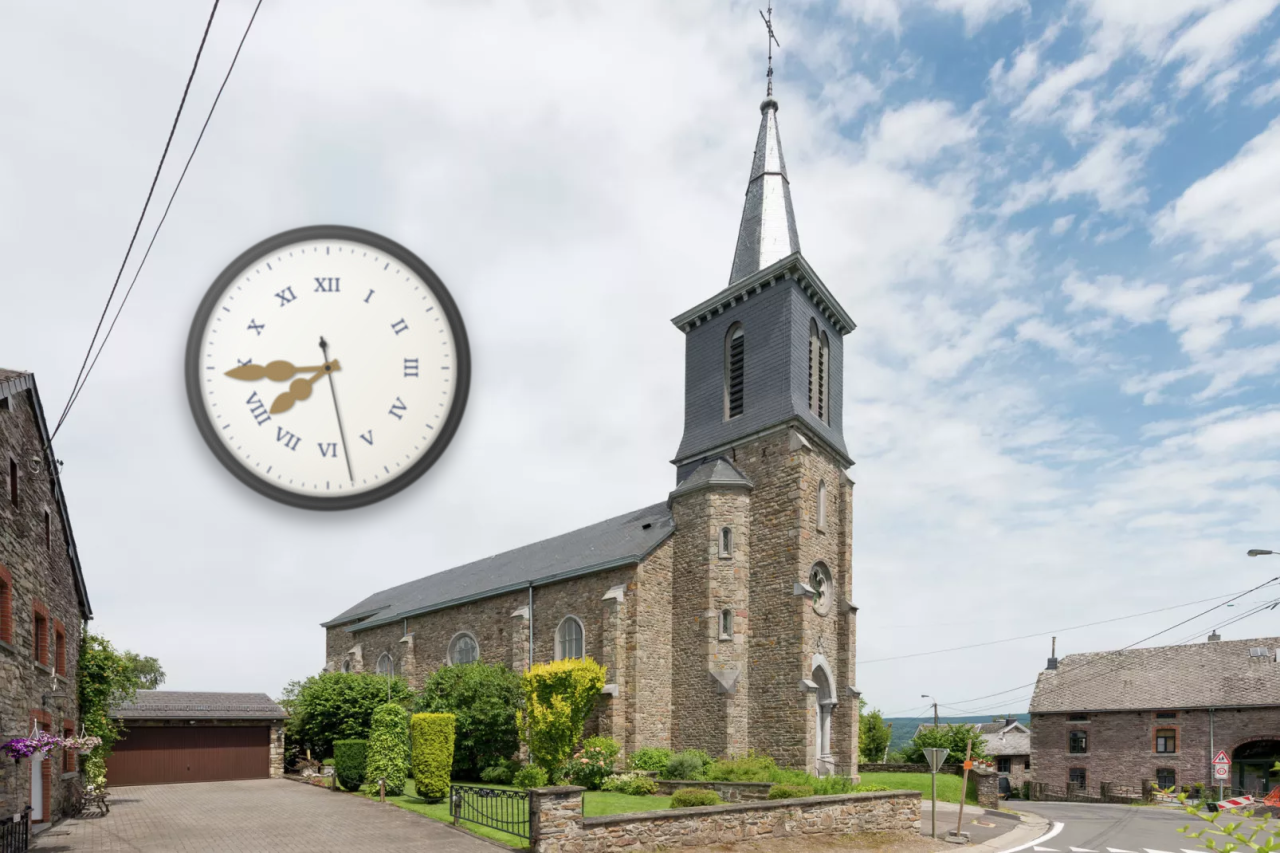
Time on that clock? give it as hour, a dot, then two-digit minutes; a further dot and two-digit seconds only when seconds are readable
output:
7.44.28
